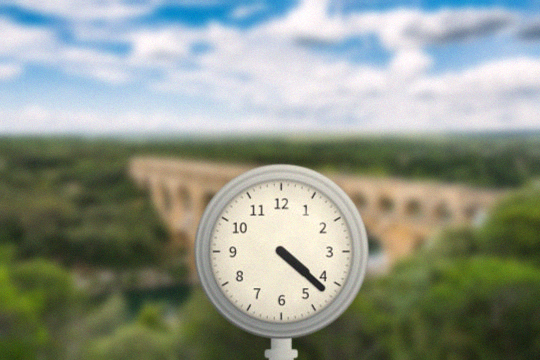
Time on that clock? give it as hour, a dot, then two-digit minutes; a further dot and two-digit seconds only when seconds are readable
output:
4.22
